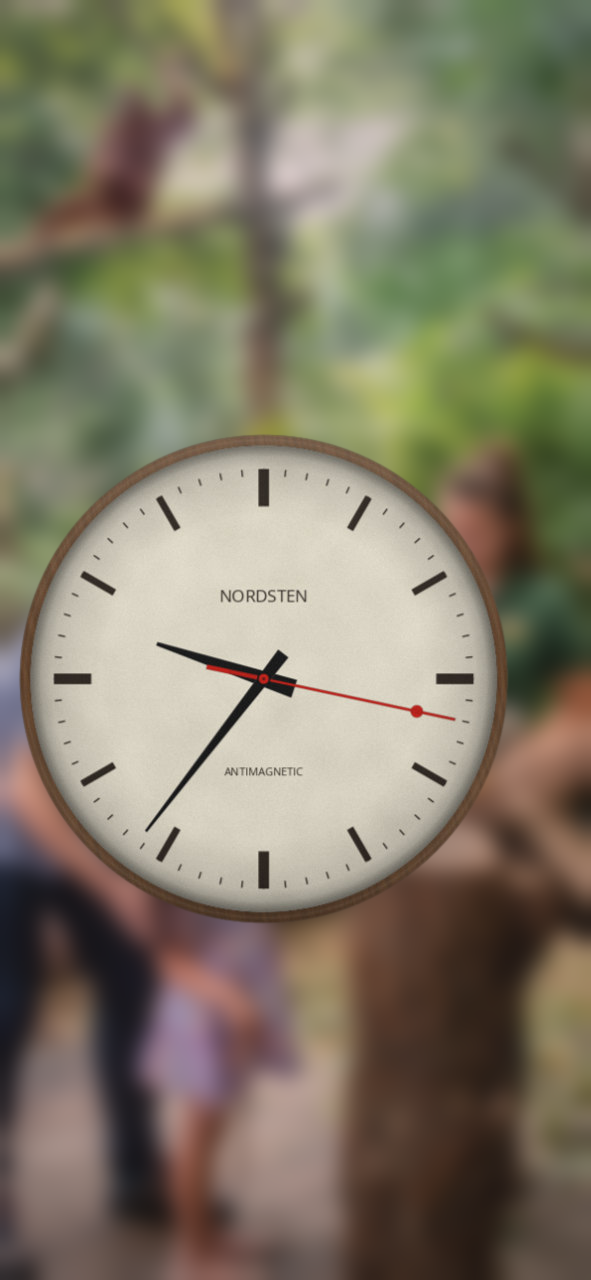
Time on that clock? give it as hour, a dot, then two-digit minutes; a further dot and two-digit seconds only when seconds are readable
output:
9.36.17
